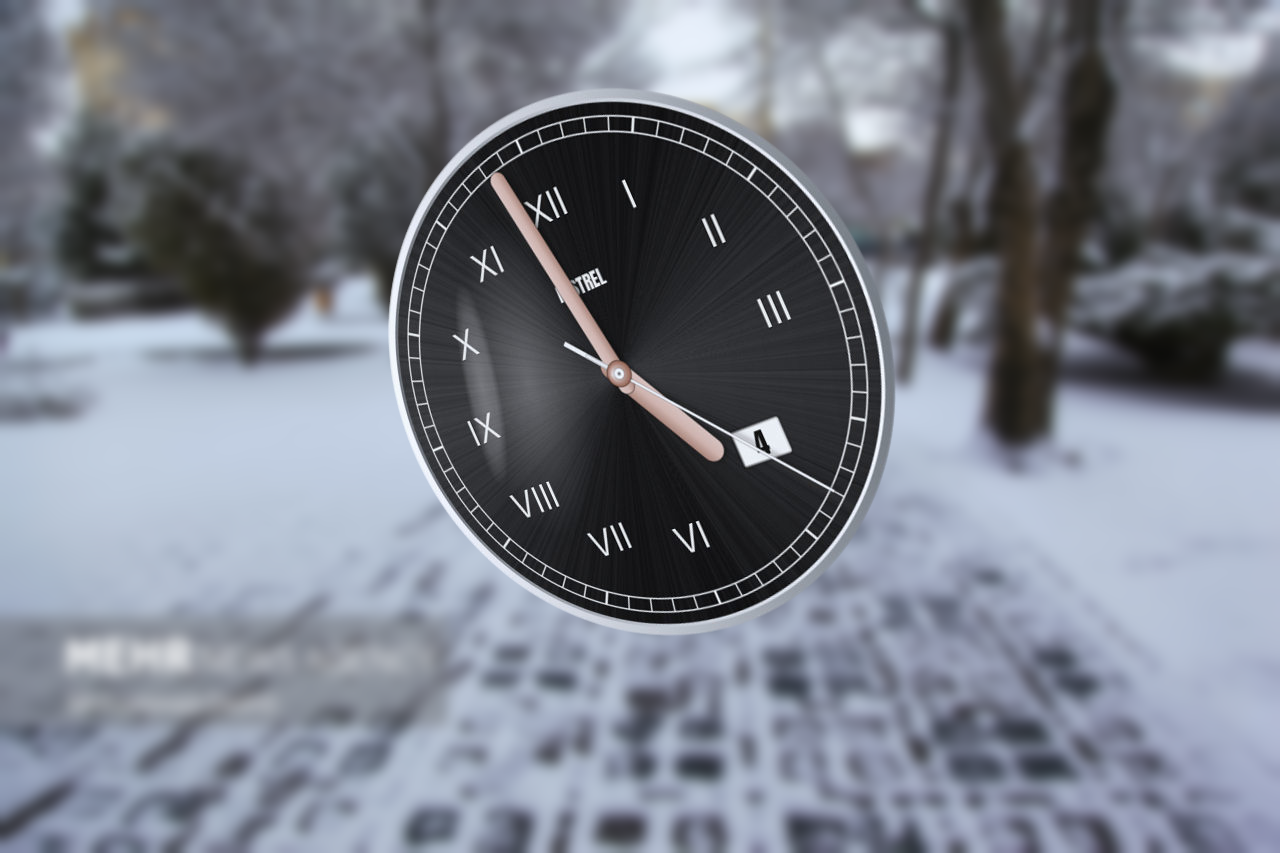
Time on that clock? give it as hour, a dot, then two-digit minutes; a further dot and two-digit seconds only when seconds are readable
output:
4.58.23
